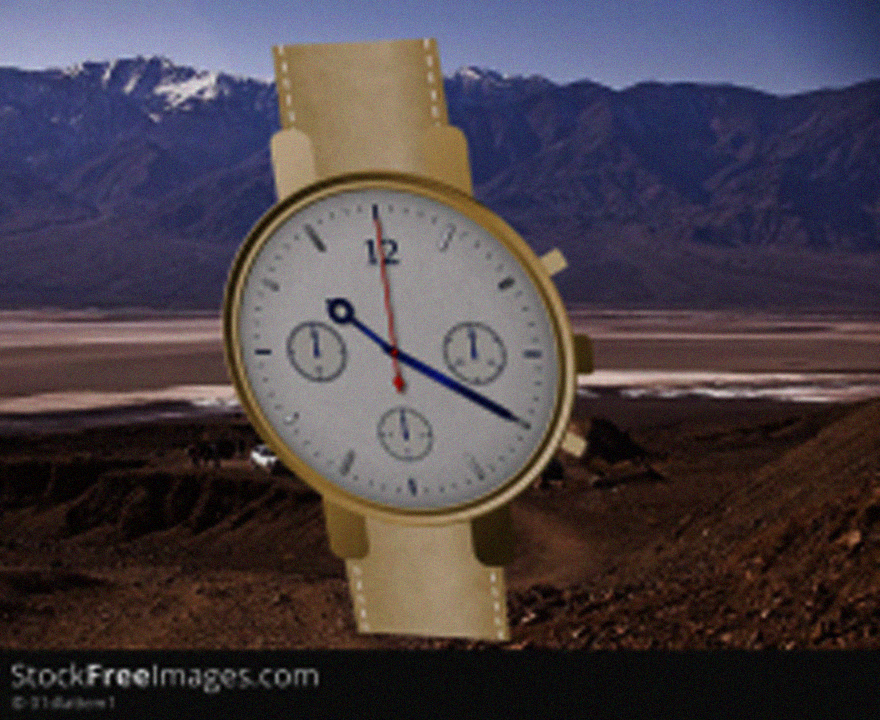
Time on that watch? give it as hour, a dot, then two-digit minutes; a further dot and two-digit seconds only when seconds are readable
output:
10.20
